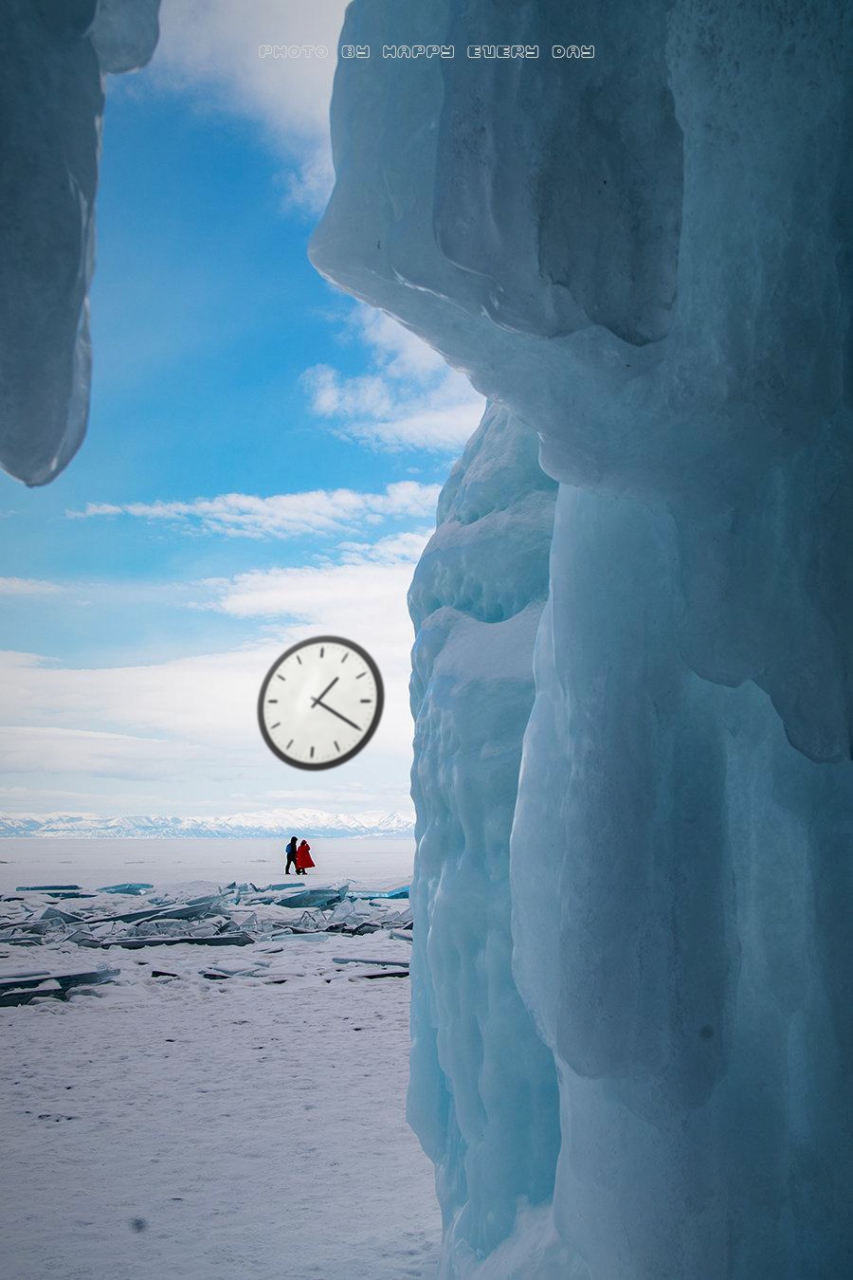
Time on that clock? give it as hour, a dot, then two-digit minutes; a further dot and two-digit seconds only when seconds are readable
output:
1.20
